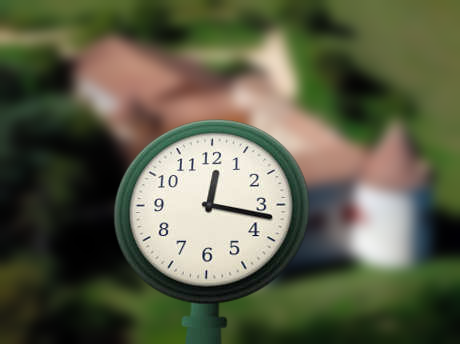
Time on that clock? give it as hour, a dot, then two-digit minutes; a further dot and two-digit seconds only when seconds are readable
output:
12.17
